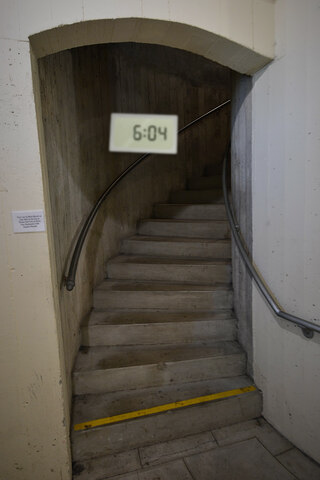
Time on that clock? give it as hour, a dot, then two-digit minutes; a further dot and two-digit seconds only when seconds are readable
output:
6.04
